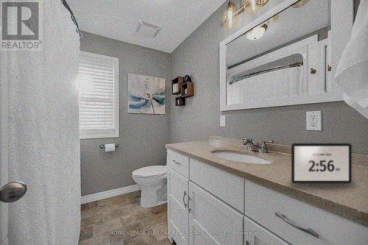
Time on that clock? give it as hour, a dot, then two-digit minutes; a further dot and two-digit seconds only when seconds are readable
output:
2.56
